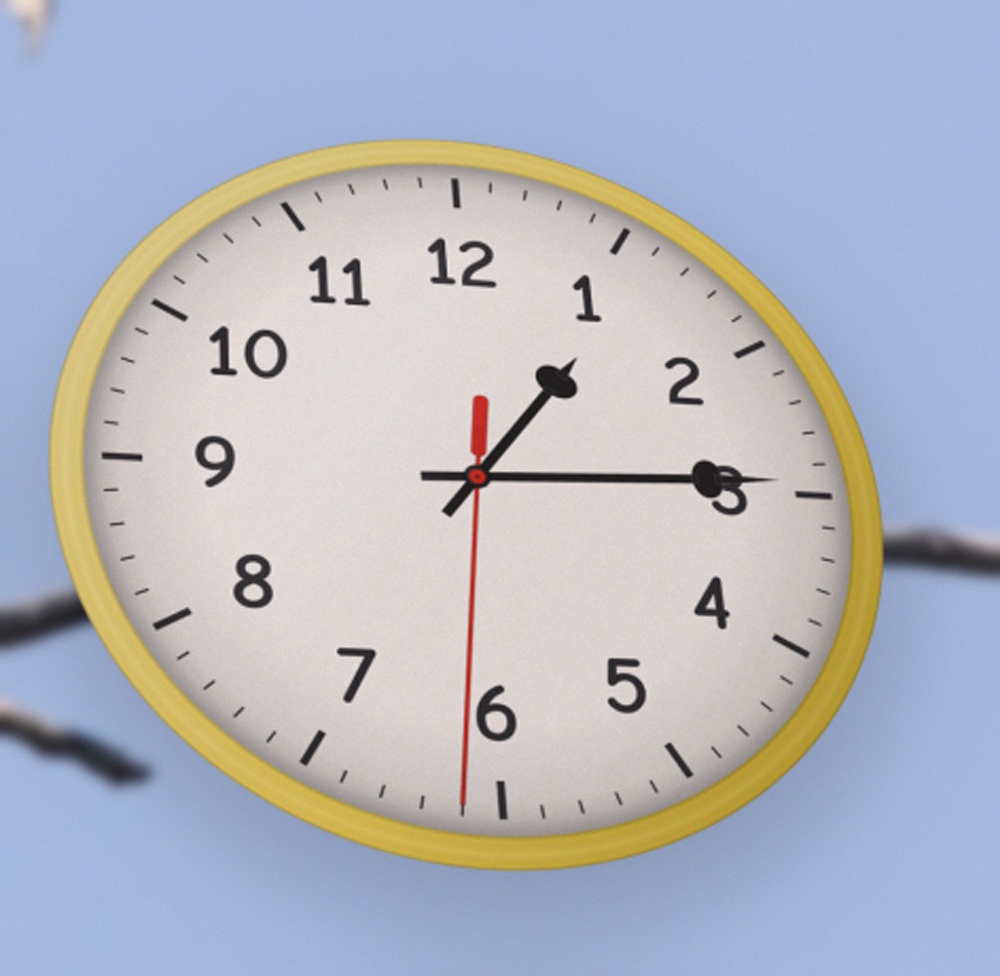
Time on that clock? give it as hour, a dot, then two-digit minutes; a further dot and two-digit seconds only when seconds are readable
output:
1.14.31
